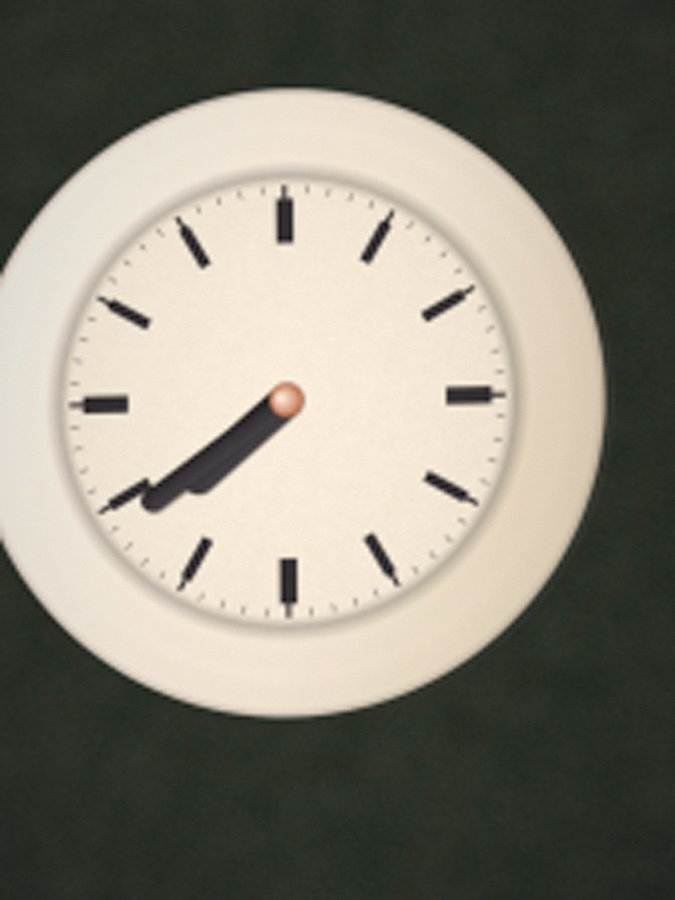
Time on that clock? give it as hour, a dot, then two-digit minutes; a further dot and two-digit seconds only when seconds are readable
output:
7.39
